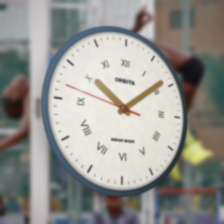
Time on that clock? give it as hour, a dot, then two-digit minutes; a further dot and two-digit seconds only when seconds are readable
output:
10.08.47
